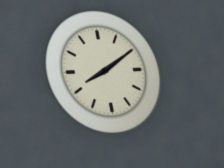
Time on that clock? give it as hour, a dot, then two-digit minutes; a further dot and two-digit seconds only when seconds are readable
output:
8.10
